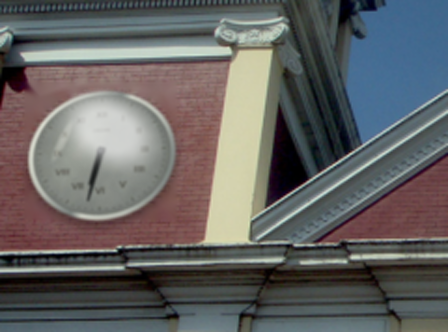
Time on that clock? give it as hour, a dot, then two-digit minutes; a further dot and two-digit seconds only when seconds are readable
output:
6.32
